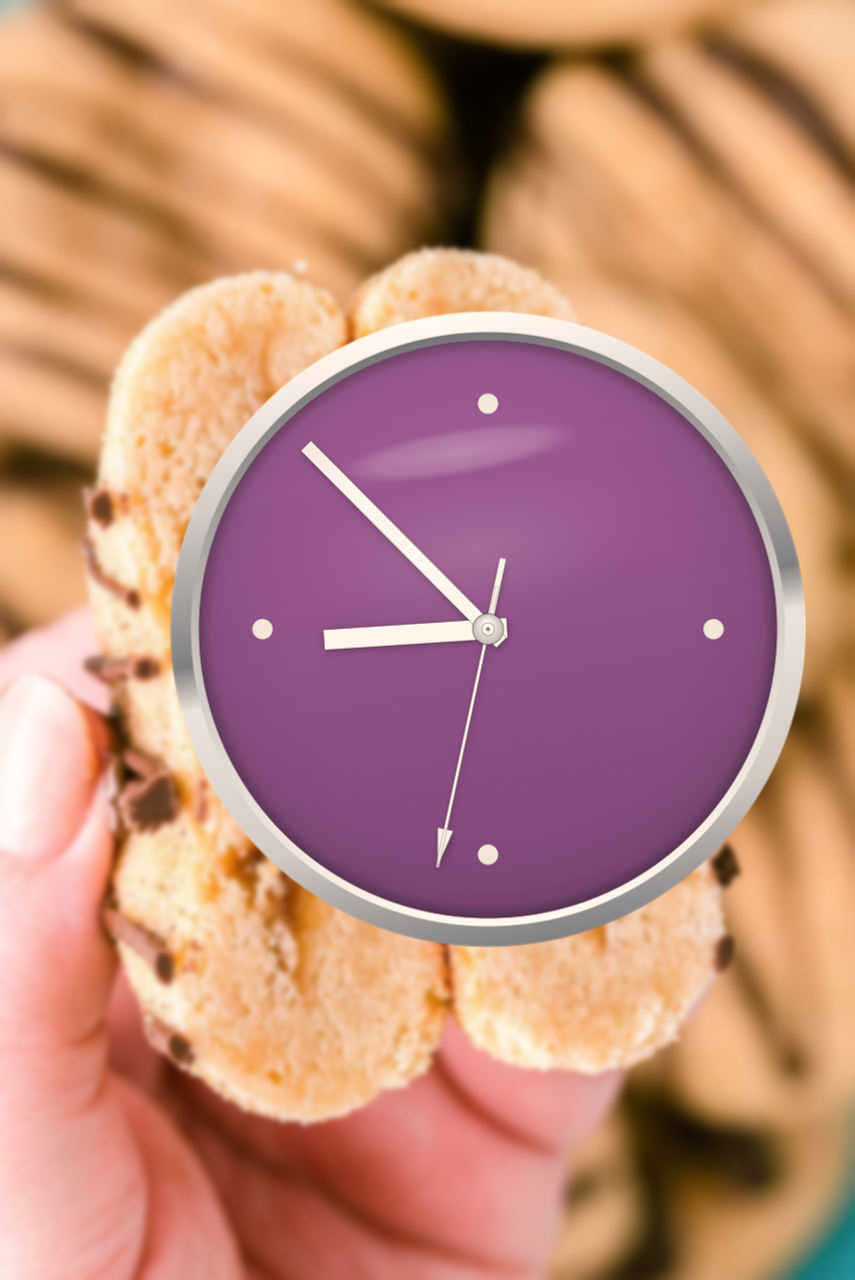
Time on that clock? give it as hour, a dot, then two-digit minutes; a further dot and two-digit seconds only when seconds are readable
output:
8.52.32
